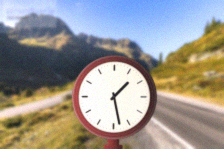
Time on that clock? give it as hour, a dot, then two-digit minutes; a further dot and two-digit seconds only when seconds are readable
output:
1.28
